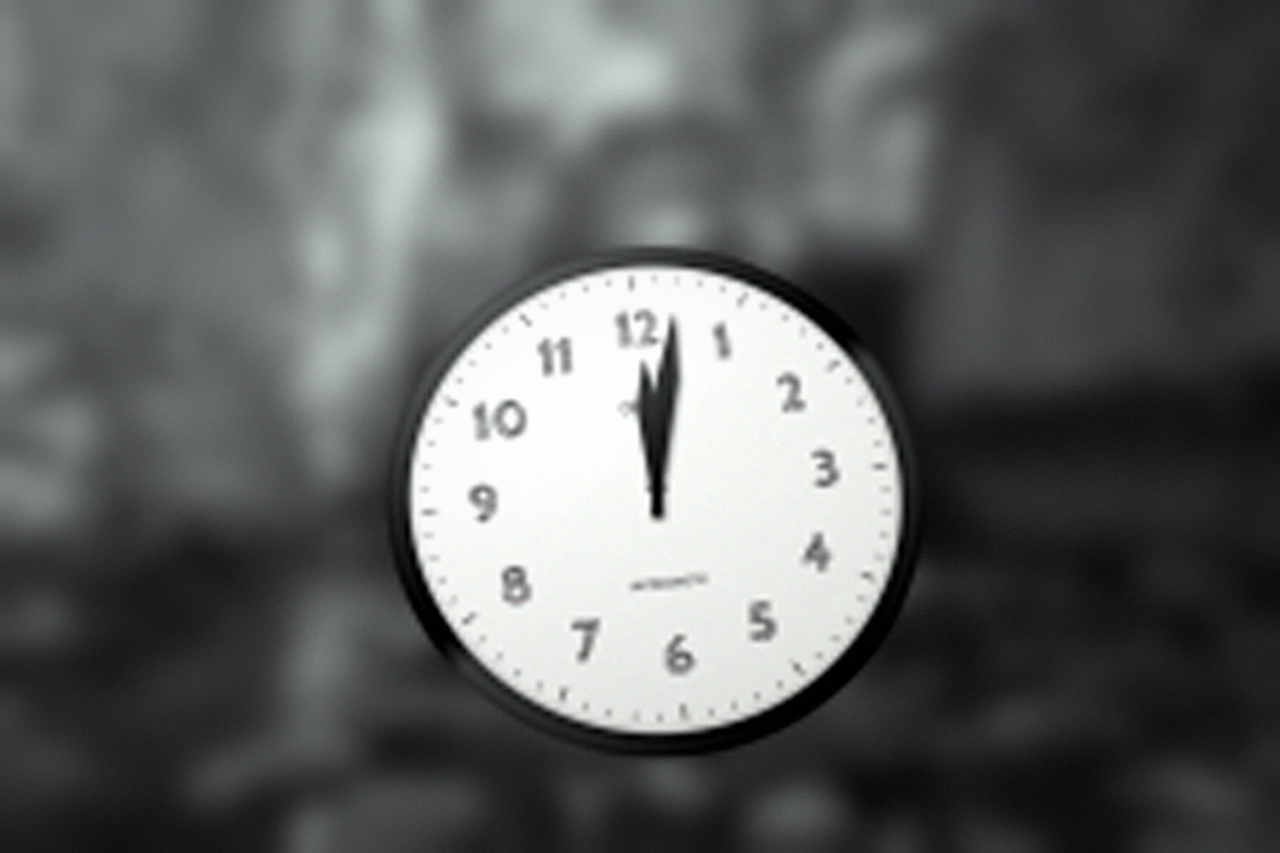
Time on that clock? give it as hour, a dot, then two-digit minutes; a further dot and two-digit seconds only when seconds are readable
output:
12.02
